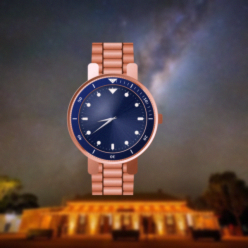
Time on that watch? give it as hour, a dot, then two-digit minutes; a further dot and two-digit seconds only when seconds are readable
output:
8.39
